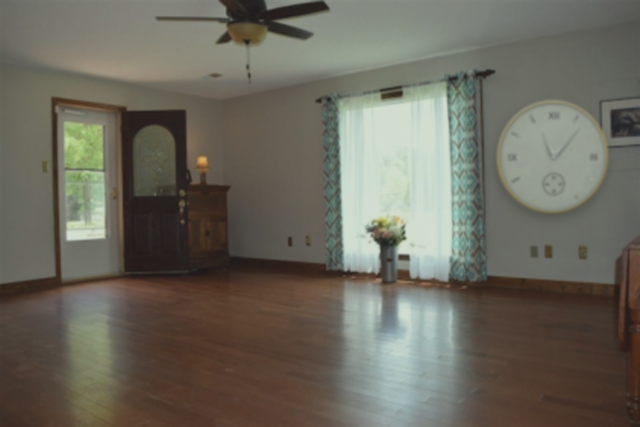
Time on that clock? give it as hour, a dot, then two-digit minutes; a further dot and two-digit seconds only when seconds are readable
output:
11.07
